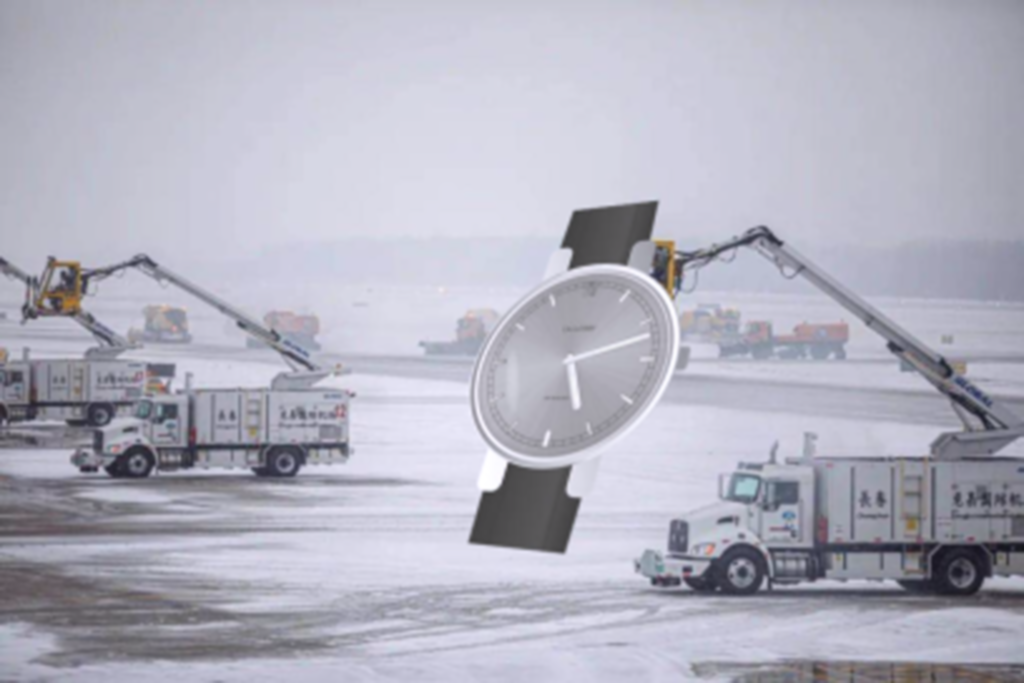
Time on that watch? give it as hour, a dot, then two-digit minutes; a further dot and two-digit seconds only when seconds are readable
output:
5.12
